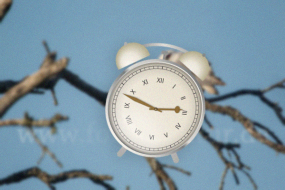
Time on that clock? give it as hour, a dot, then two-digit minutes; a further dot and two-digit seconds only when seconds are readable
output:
2.48
